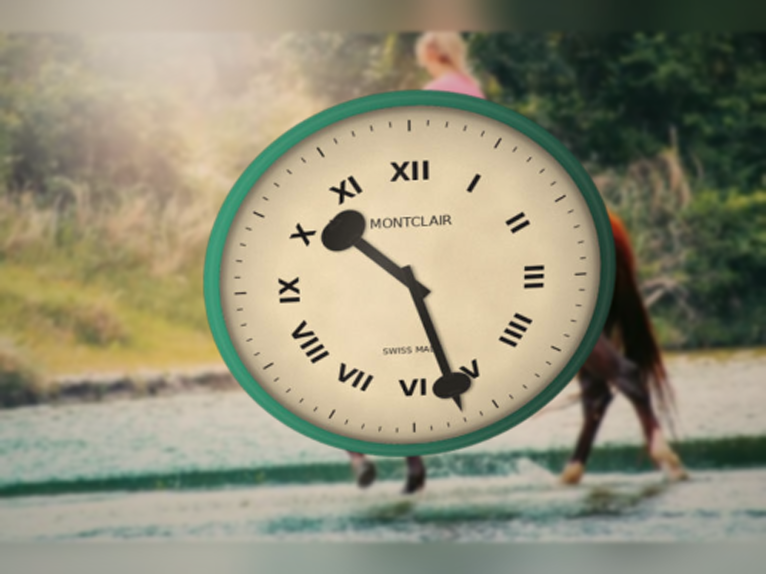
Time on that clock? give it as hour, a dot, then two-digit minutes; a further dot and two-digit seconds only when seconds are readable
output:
10.27
